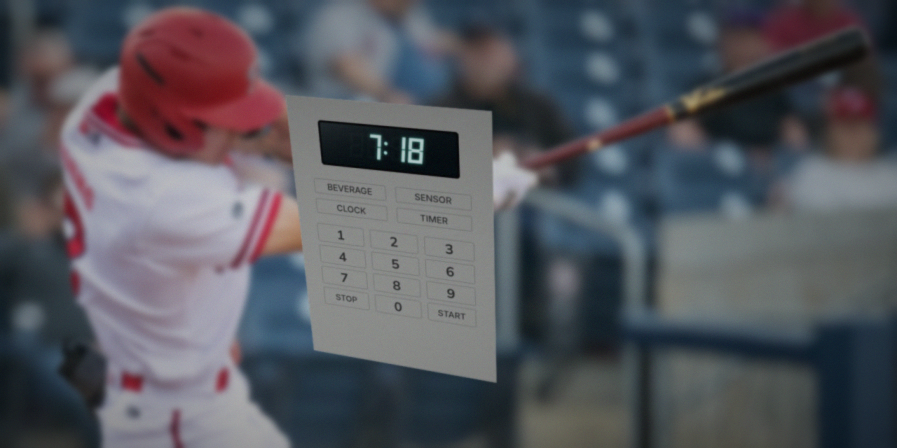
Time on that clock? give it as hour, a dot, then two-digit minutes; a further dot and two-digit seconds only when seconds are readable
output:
7.18
